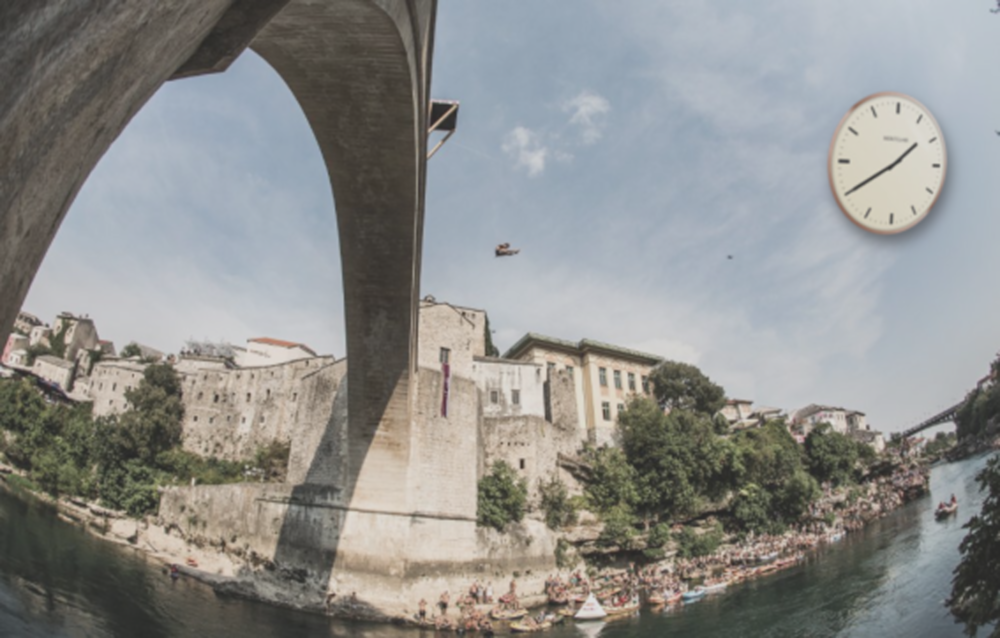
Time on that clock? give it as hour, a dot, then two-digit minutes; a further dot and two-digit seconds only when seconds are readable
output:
1.40
